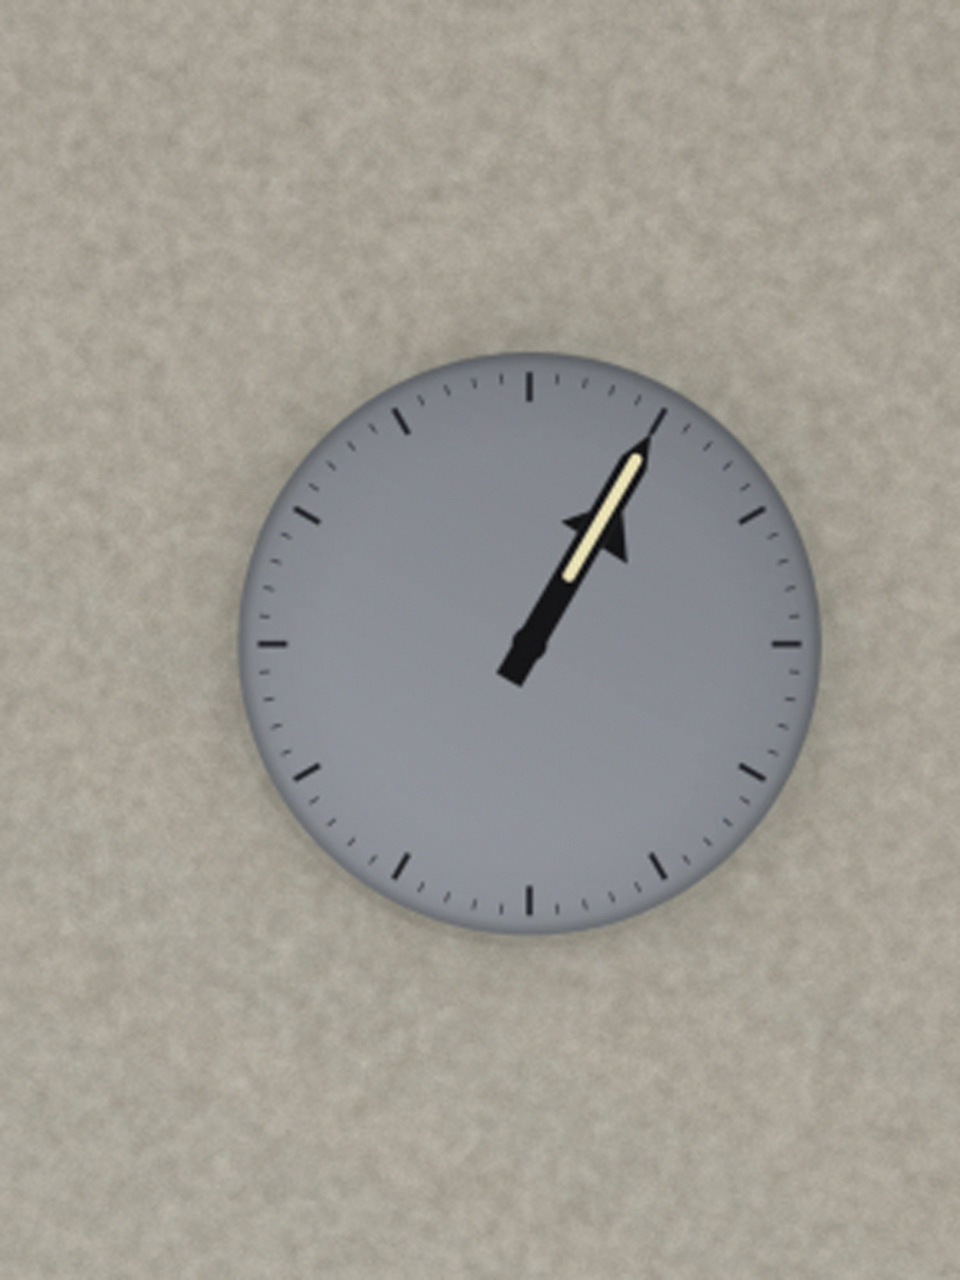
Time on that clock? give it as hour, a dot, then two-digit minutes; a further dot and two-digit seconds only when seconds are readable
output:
1.05
